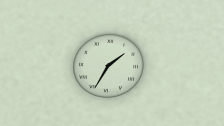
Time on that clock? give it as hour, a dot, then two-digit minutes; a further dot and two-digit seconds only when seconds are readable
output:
1.34
